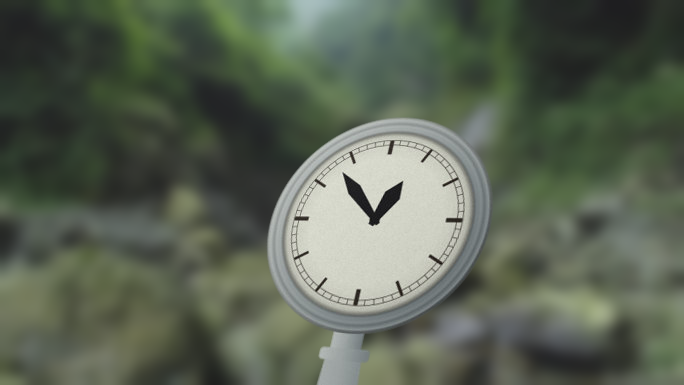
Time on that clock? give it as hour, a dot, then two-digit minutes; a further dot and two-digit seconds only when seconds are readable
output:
12.53
